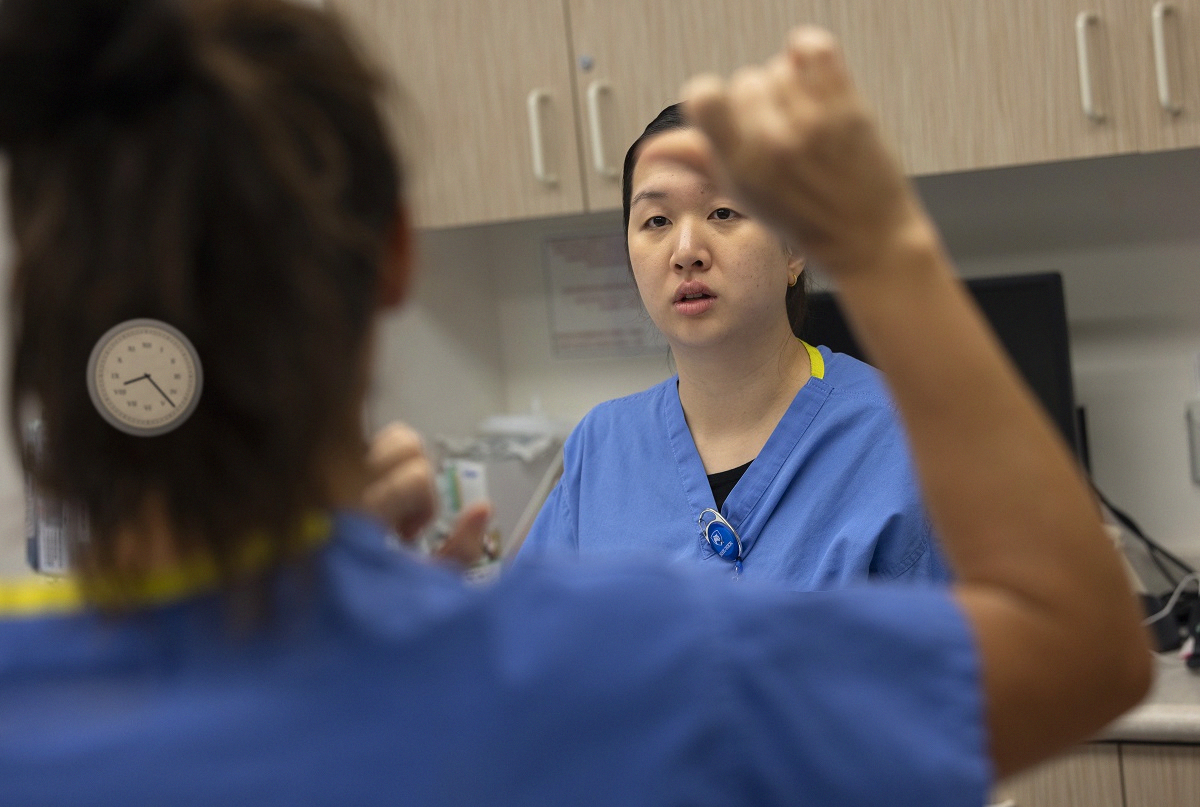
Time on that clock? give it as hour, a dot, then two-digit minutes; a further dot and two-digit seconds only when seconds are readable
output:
8.23
